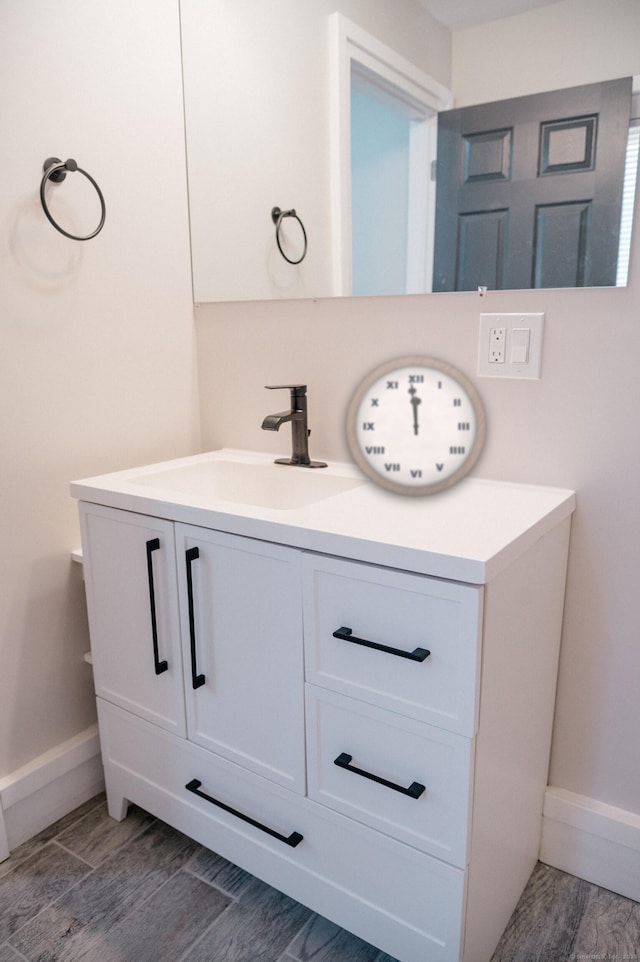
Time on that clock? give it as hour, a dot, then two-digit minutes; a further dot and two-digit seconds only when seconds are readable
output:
11.59
